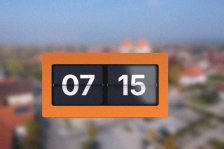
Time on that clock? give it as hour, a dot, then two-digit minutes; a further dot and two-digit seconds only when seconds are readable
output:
7.15
